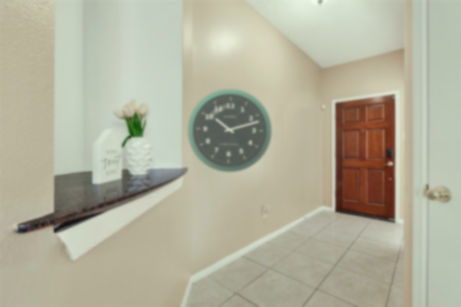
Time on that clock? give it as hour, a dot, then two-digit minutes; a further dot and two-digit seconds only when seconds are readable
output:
10.12
